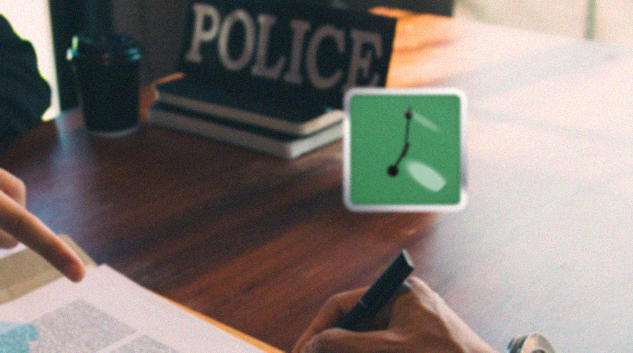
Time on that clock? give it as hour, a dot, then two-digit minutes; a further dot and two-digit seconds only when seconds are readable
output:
7.01
